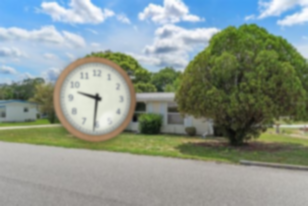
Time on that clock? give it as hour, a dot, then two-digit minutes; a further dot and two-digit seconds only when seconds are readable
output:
9.31
